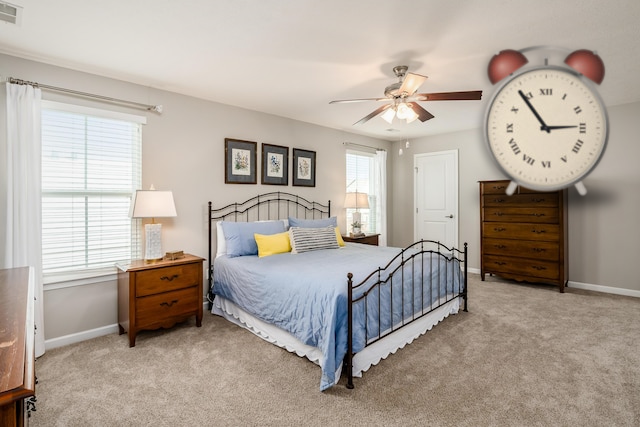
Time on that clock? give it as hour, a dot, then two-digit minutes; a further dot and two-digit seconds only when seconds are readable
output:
2.54
